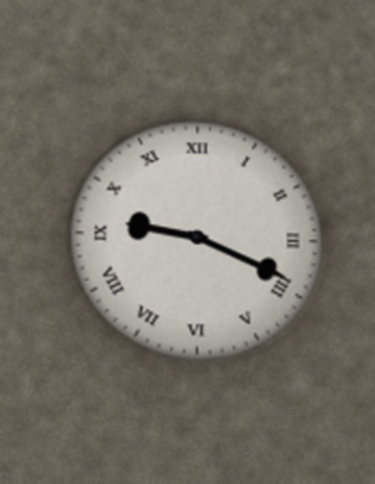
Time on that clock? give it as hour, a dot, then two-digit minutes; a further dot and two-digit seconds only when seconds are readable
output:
9.19
